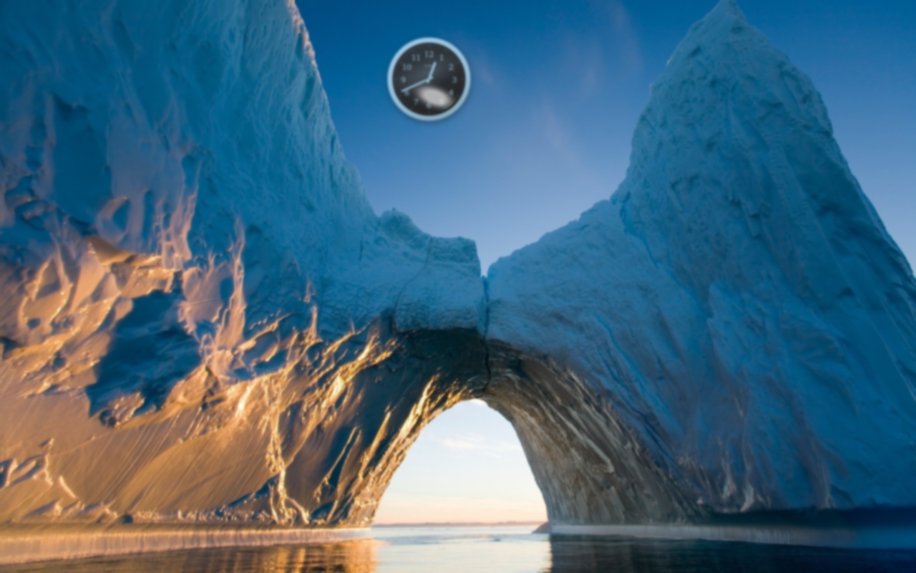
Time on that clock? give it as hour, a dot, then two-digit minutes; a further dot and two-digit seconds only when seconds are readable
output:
12.41
